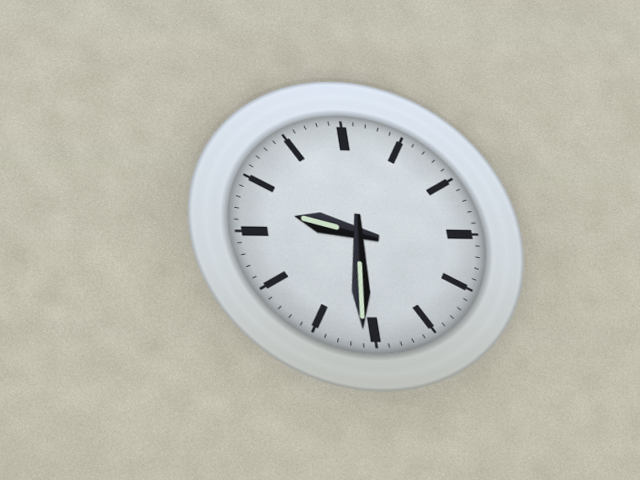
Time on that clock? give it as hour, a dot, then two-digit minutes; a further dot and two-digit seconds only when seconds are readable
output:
9.31
